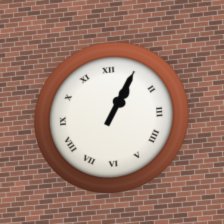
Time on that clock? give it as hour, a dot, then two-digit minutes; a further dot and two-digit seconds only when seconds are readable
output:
1.05
